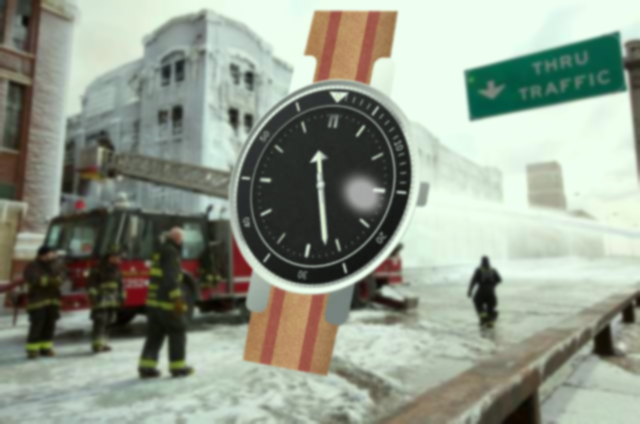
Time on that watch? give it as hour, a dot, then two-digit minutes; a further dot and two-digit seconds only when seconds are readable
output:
11.27
